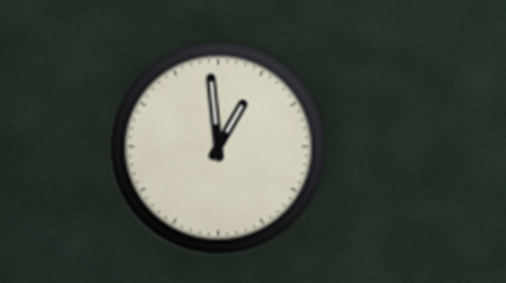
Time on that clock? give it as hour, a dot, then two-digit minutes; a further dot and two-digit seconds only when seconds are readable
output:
12.59
